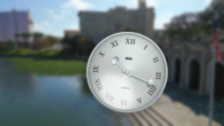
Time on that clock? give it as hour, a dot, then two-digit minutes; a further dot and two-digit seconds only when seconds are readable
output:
10.18
